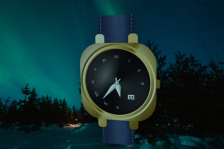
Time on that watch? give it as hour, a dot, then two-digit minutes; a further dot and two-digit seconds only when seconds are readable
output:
5.37
